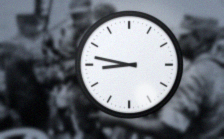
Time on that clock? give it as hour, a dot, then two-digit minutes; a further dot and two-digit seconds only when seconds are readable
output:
8.47
